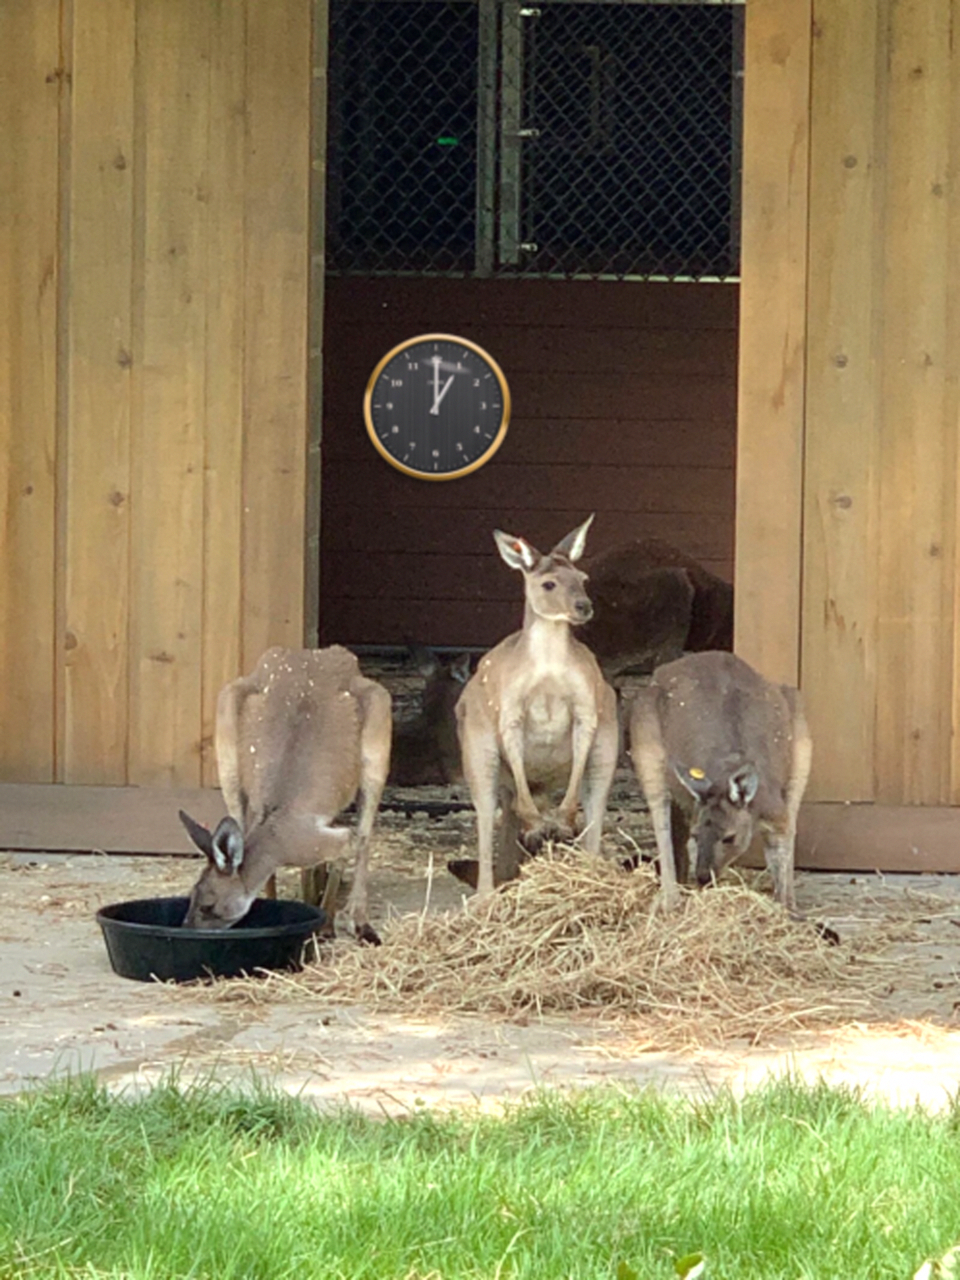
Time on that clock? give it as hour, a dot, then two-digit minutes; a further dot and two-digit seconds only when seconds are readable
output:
1.00
